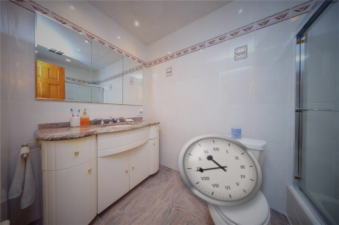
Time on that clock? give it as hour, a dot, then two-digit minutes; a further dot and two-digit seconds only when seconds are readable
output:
10.44
